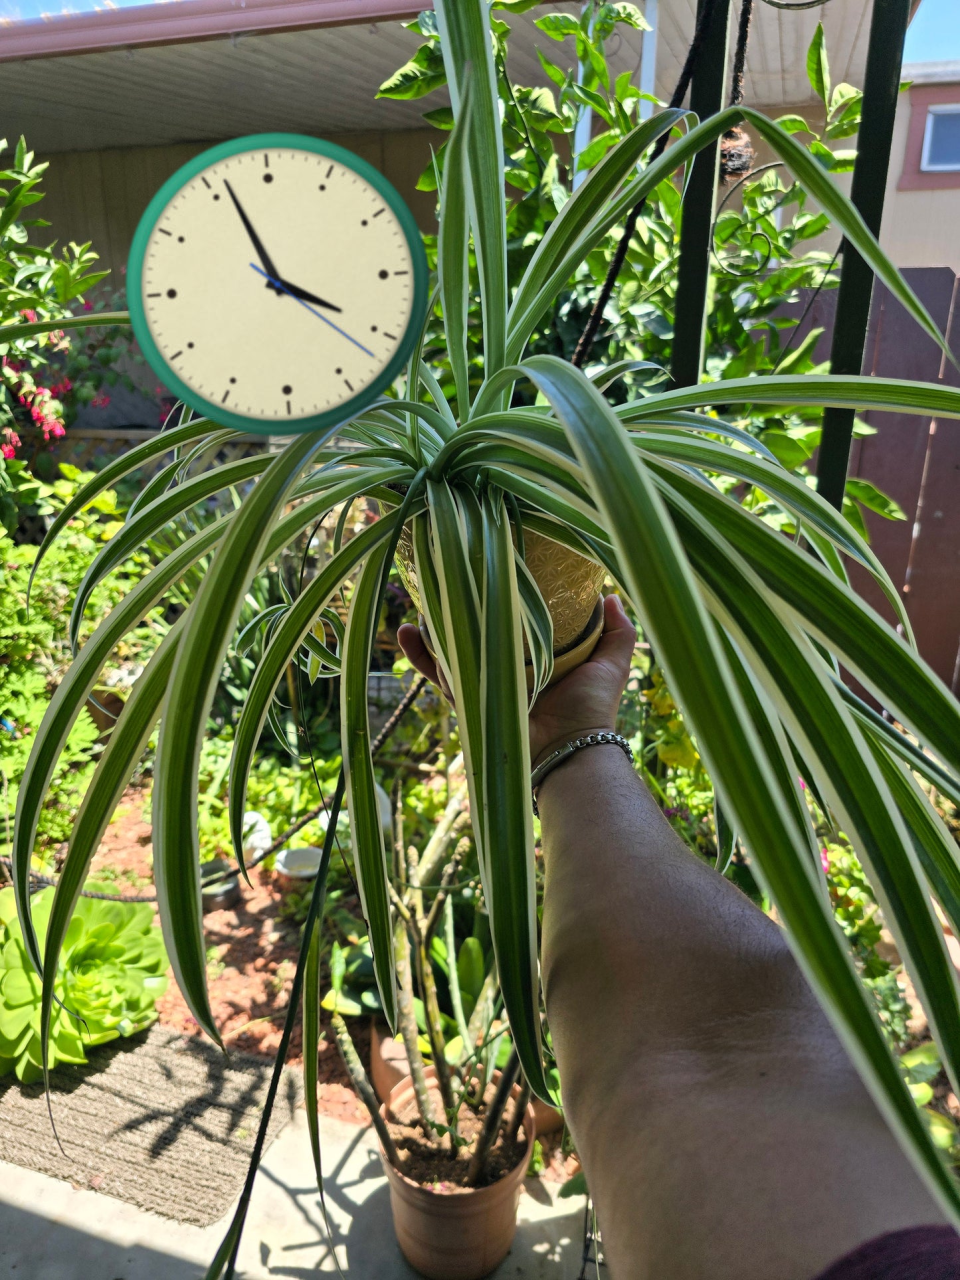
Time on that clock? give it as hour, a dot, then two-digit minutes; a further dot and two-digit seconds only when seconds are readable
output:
3.56.22
